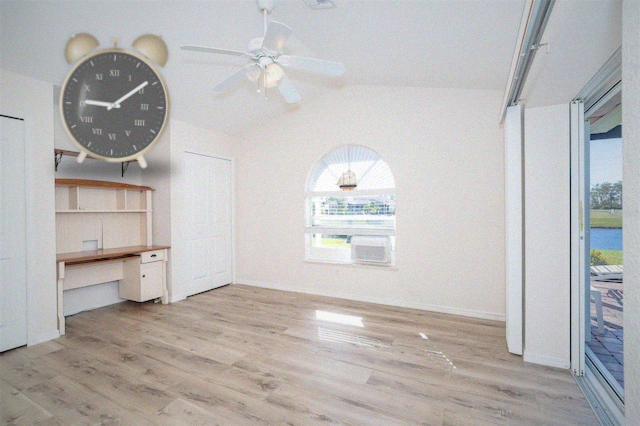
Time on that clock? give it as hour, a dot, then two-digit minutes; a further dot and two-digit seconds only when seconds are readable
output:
9.09
